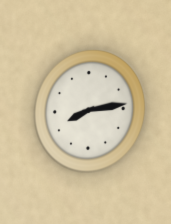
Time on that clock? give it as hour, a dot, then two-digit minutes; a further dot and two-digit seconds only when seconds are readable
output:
8.14
